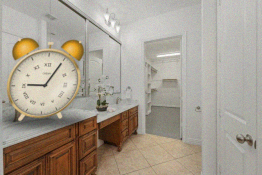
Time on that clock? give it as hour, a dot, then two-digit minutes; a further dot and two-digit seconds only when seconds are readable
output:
9.05
